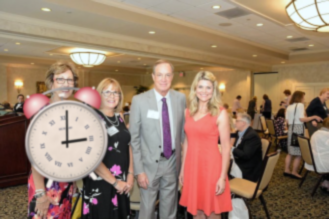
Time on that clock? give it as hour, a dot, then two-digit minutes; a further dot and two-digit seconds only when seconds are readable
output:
3.01
